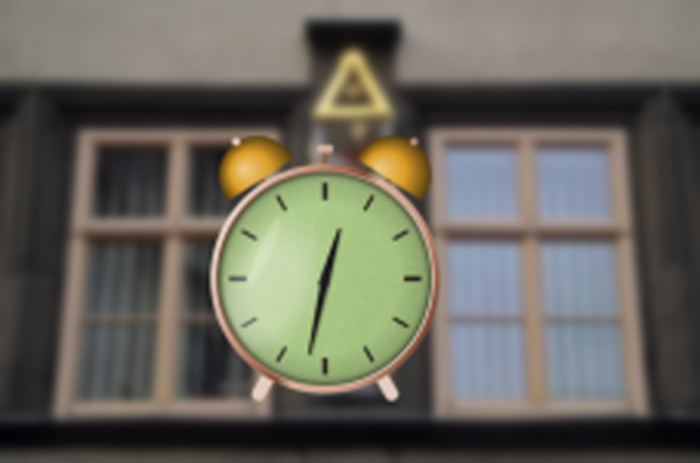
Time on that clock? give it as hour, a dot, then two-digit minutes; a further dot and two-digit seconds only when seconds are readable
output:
12.32
